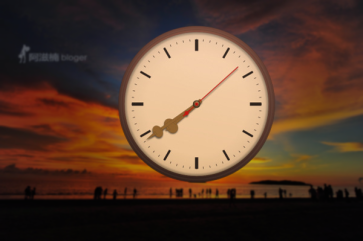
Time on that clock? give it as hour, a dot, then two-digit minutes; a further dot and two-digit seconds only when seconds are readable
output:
7.39.08
